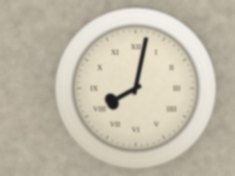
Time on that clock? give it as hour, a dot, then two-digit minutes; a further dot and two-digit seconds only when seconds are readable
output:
8.02
